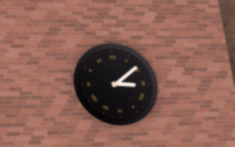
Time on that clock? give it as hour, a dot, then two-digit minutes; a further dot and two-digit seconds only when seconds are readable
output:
3.09
